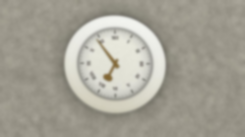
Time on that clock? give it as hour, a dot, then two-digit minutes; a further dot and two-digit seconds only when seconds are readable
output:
6.54
